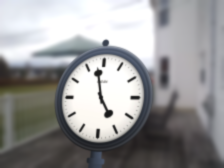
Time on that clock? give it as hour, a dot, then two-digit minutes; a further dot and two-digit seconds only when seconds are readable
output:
4.58
